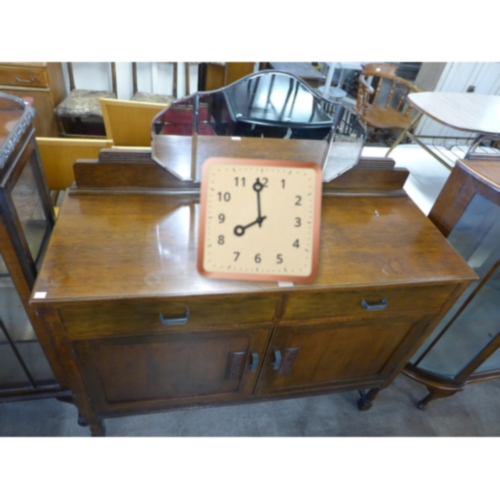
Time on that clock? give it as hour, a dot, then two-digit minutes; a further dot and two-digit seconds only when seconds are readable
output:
7.59
